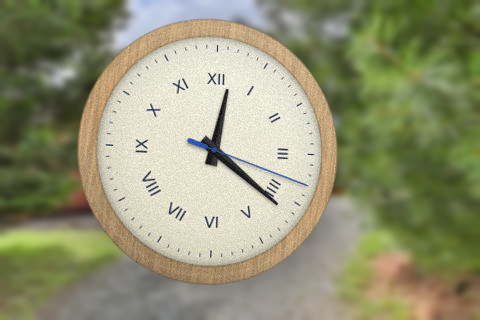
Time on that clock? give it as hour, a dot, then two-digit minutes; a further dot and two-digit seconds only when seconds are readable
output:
12.21.18
